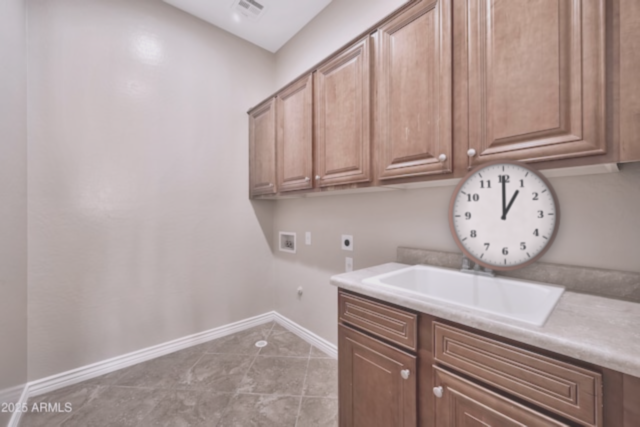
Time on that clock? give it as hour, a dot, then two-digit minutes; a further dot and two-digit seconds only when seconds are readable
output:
1.00
